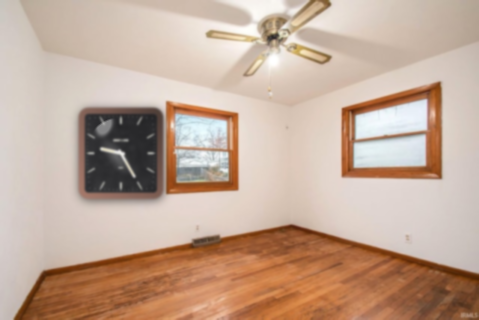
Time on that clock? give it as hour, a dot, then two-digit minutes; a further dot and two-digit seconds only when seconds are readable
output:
9.25
